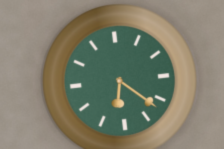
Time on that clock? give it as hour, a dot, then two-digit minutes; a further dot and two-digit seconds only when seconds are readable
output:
6.22
